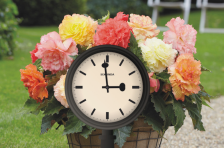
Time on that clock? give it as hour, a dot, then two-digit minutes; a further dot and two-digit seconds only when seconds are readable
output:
2.59
